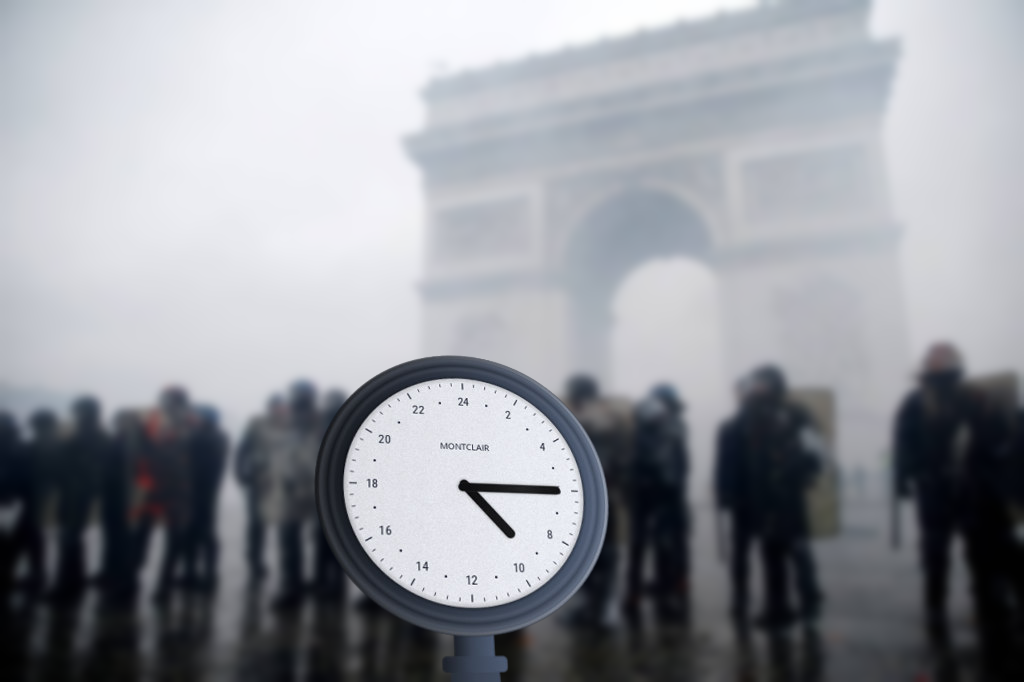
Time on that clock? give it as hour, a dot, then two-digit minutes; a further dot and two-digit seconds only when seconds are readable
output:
9.15
